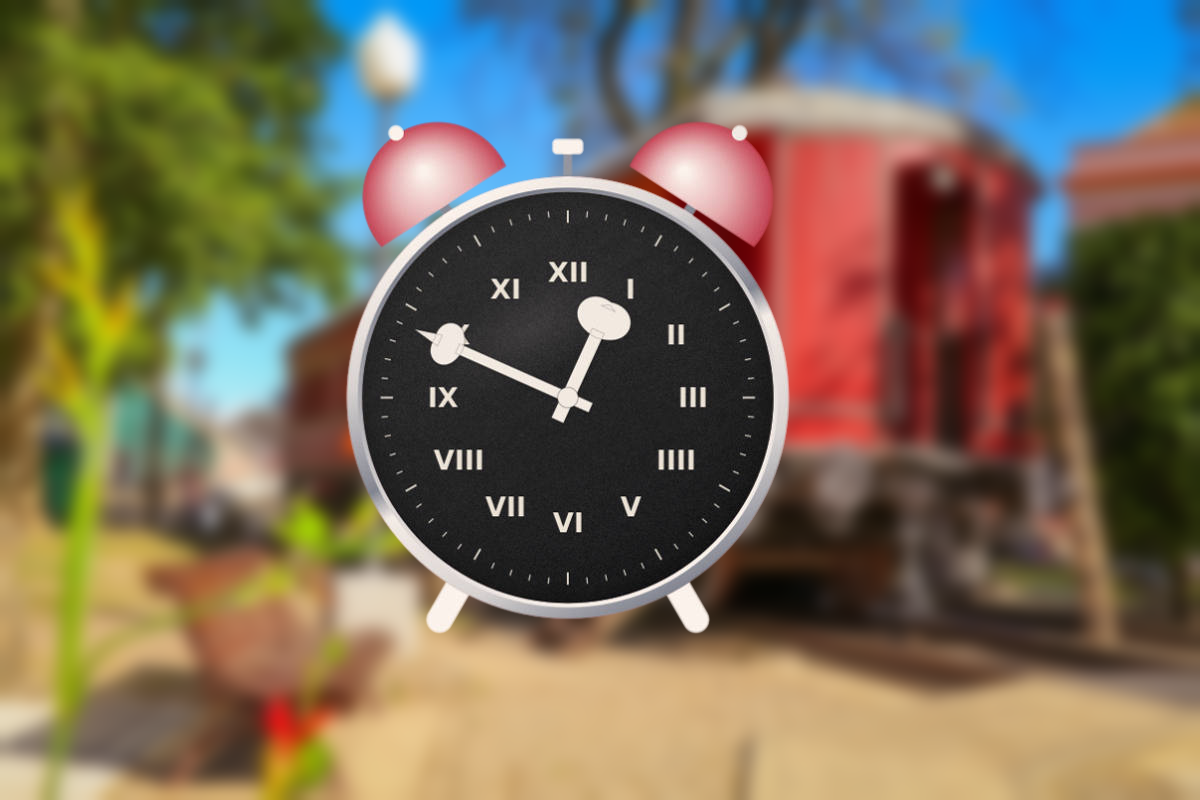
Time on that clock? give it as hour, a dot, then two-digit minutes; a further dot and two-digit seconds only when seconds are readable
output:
12.49
